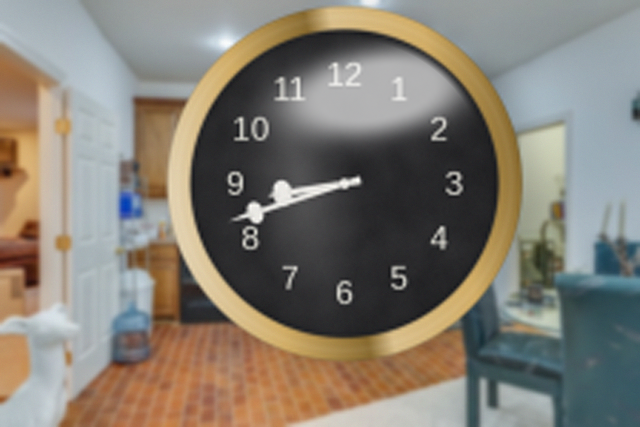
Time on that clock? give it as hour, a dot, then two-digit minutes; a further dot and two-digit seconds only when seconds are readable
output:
8.42
